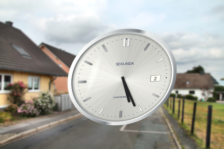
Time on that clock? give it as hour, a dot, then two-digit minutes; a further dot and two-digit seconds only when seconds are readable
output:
5.26
